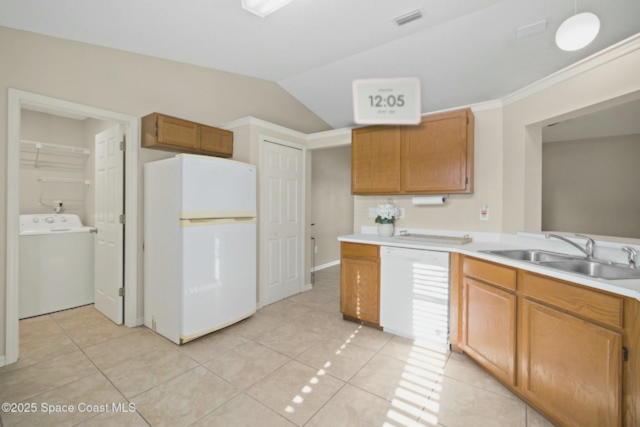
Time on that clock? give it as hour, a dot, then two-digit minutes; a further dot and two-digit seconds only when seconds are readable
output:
12.05
